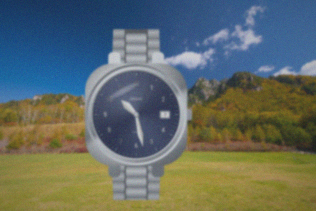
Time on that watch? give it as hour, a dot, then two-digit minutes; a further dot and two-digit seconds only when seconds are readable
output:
10.28
